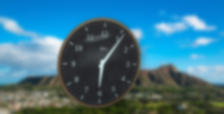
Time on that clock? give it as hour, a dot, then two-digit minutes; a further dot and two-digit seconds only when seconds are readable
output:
6.06
